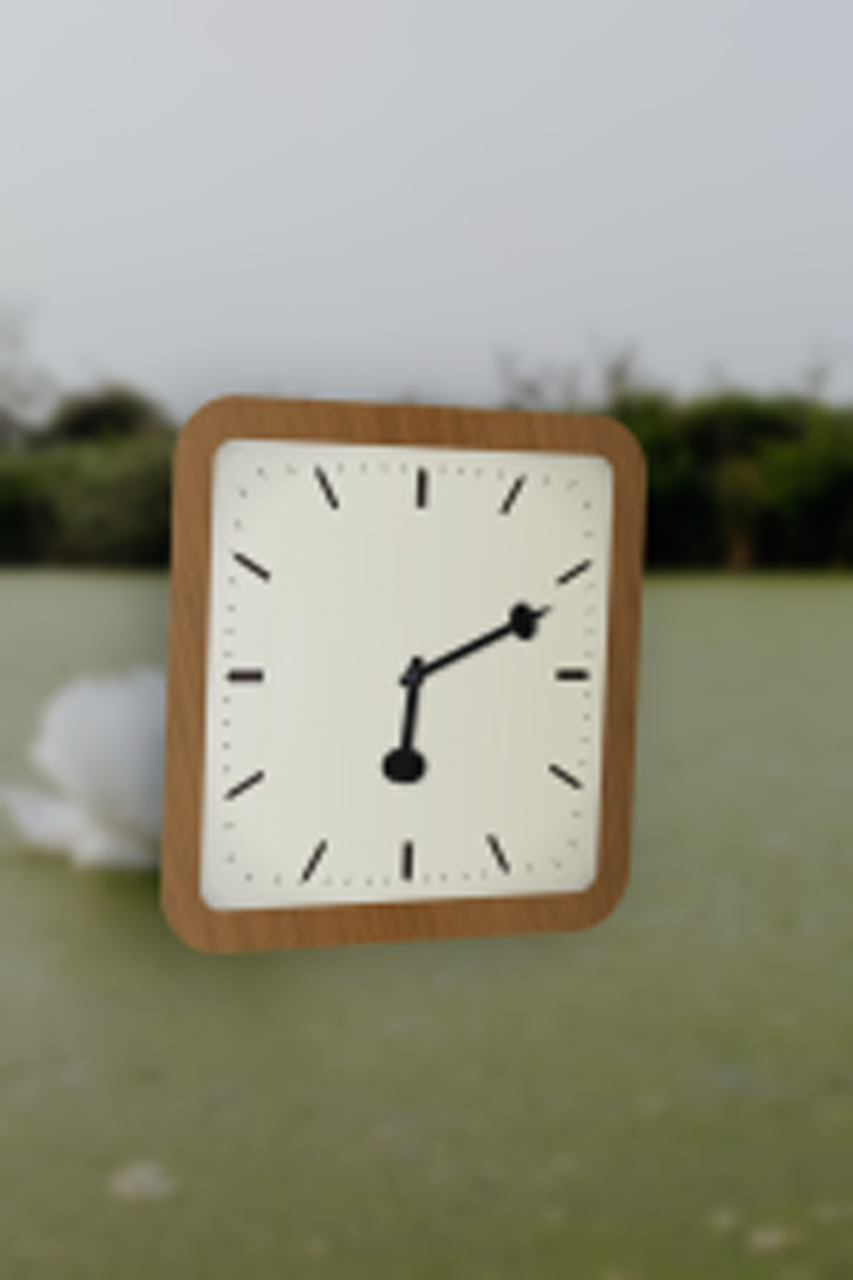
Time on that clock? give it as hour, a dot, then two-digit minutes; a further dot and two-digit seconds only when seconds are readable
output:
6.11
